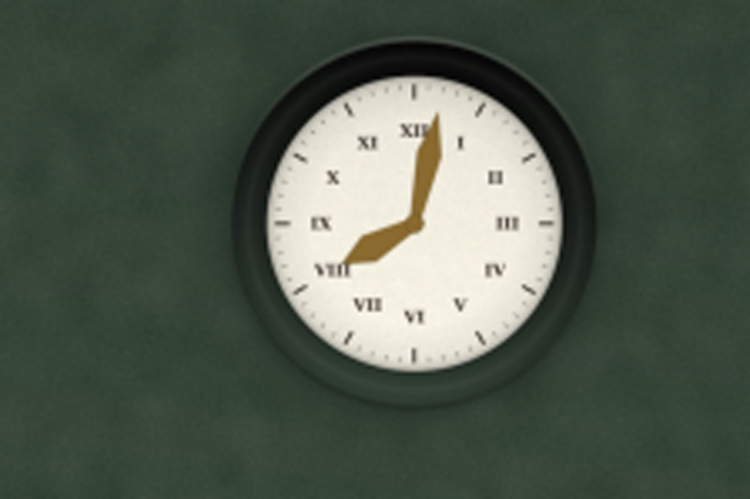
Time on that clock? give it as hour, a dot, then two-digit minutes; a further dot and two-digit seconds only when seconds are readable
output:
8.02
